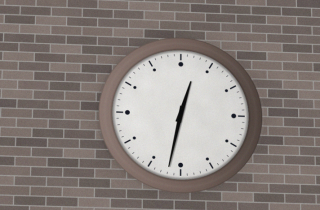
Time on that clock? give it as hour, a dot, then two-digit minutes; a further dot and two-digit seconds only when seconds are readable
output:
12.32
